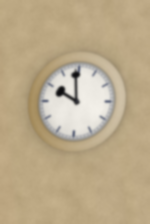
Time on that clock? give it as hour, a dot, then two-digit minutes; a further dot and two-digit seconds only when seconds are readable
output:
9.59
